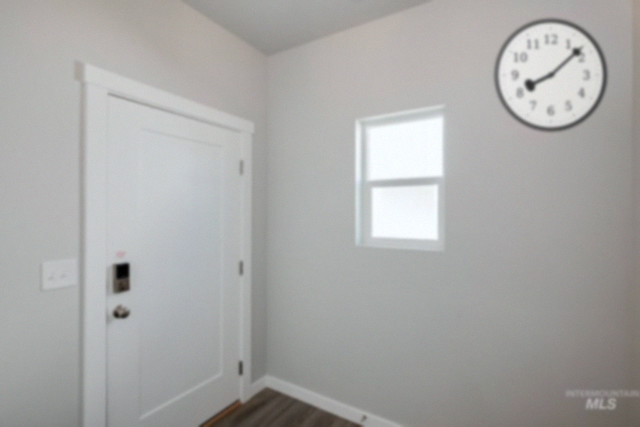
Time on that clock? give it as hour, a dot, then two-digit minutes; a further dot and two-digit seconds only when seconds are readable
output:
8.08
